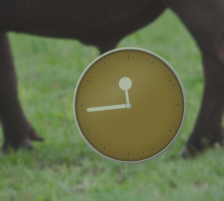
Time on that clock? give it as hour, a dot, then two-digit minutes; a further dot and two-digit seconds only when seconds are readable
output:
11.44
